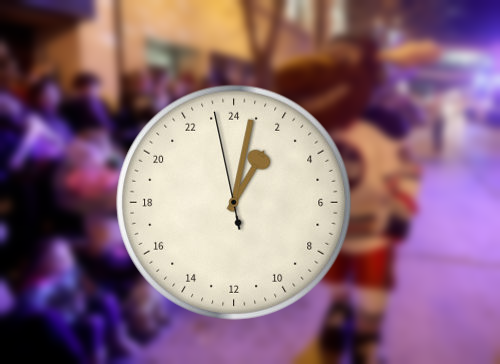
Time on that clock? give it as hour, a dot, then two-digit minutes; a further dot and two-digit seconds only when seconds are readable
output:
2.01.58
